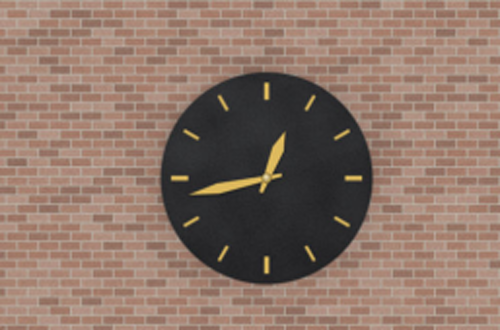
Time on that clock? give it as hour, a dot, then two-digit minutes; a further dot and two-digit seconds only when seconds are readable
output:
12.43
